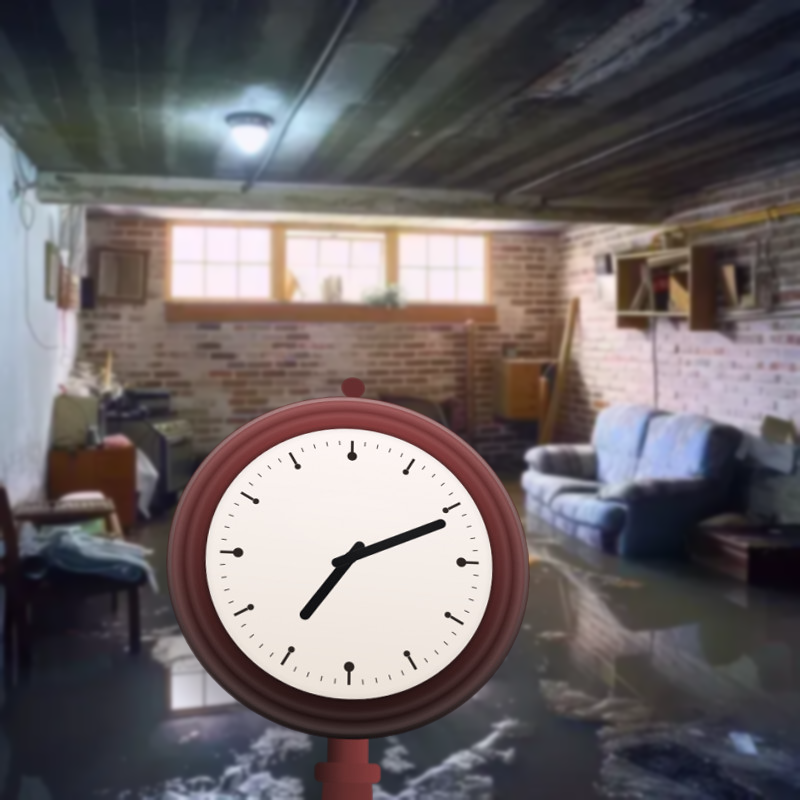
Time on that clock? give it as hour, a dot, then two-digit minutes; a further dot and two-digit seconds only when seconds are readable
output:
7.11
